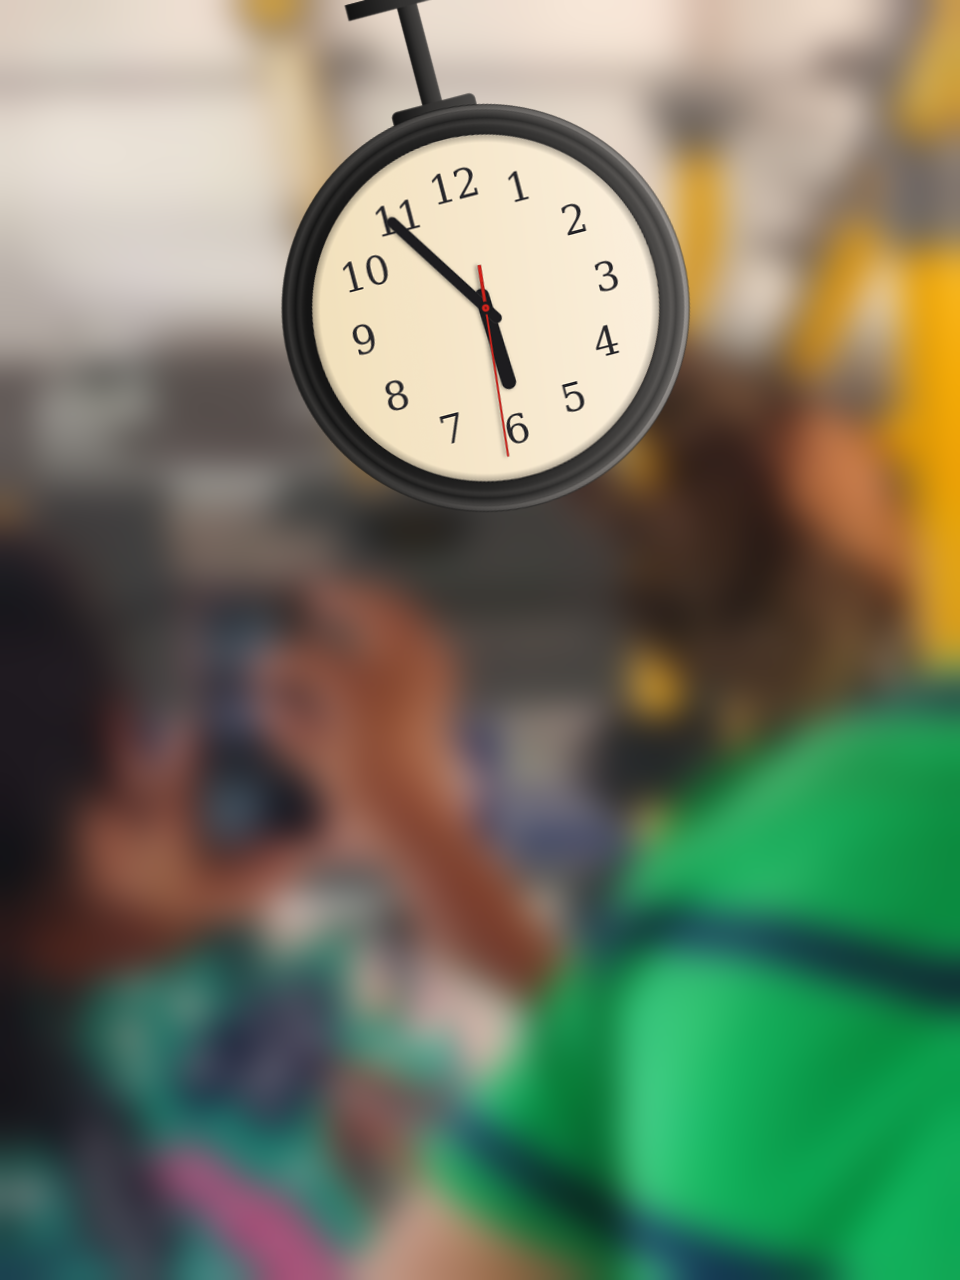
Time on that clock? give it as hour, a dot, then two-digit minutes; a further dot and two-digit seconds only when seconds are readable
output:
5.54.31
